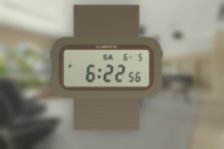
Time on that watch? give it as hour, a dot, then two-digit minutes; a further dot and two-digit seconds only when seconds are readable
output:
6.22.56
